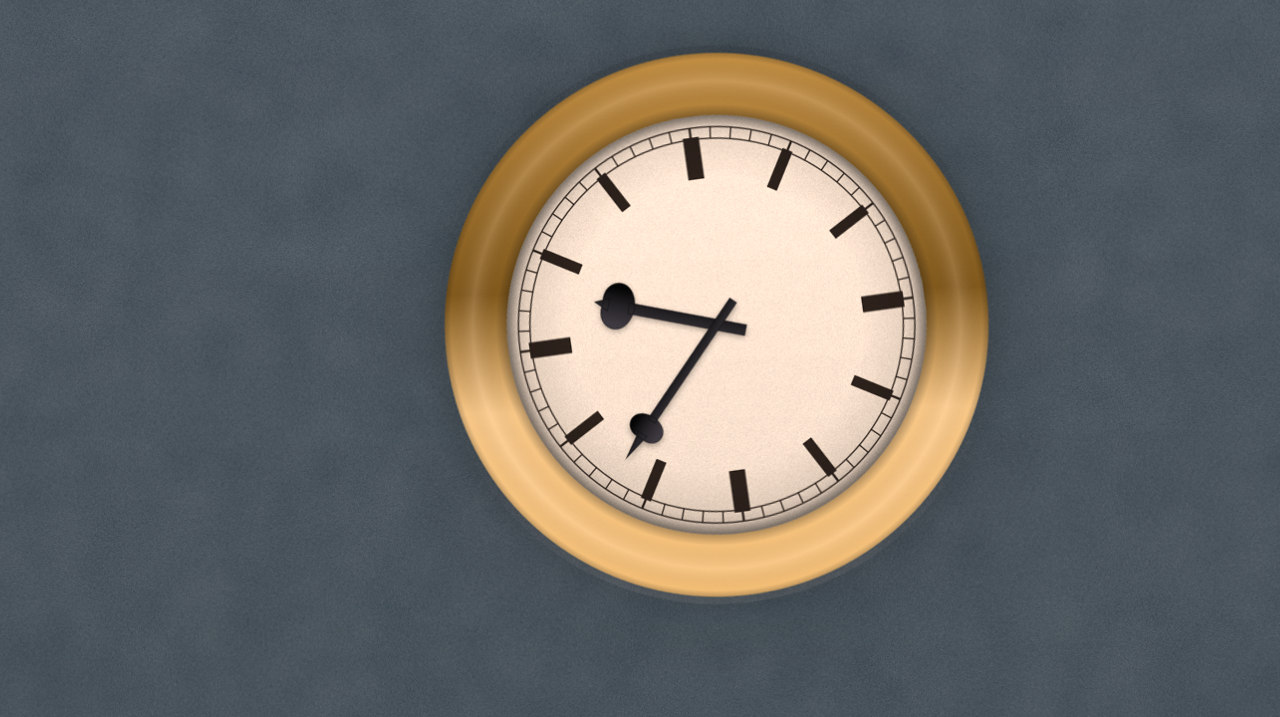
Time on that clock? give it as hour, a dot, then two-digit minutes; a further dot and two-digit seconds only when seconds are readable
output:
9.37
